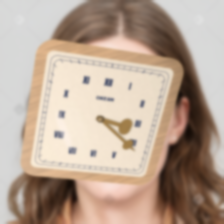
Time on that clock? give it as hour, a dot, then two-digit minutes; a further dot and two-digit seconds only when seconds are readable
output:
3.21
